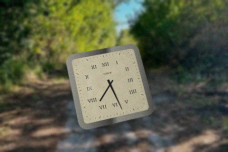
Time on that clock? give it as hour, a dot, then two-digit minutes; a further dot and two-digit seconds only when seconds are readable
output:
7.28
